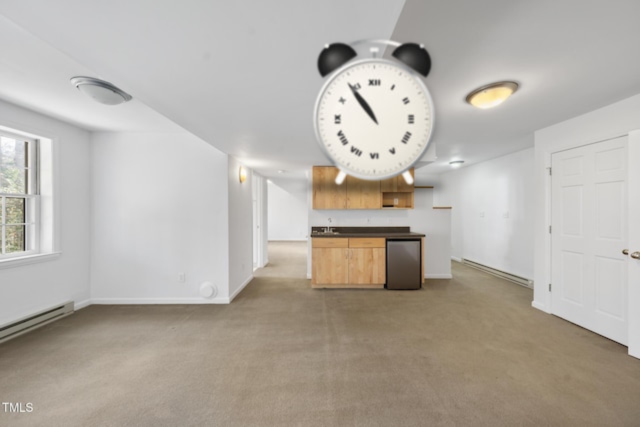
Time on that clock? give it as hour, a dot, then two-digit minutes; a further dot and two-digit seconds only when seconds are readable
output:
10.54
